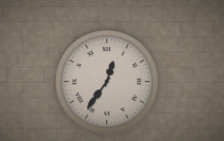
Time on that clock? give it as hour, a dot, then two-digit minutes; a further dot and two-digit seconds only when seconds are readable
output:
12.36
